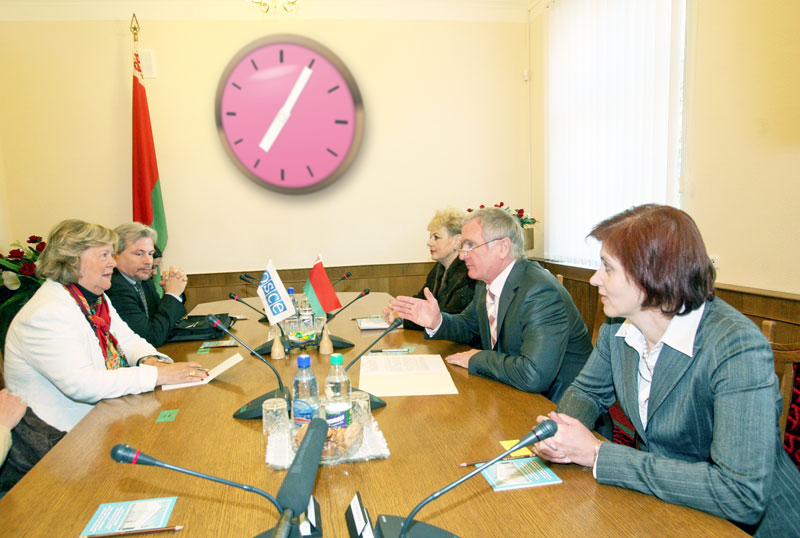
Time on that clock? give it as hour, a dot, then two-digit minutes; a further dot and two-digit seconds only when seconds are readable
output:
7.05
